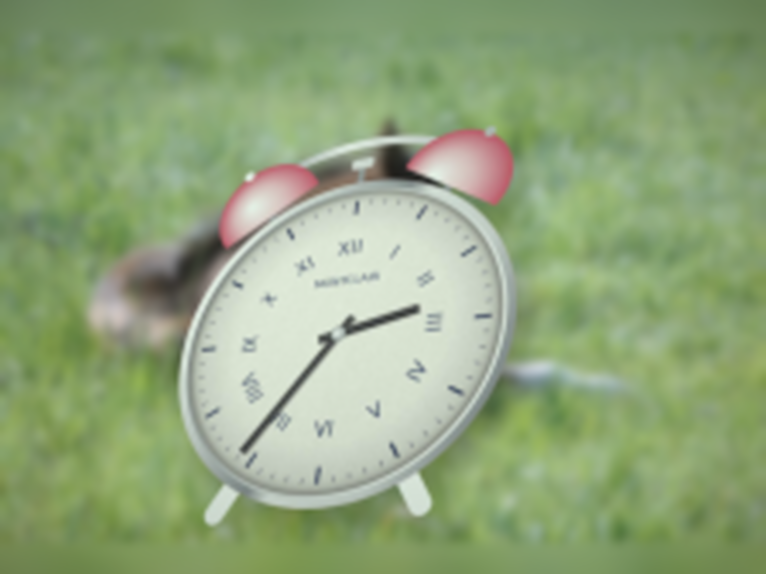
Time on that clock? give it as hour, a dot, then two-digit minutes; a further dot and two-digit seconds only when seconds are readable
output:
2.36
